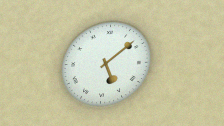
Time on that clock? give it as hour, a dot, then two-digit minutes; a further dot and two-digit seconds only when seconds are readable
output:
5.08
